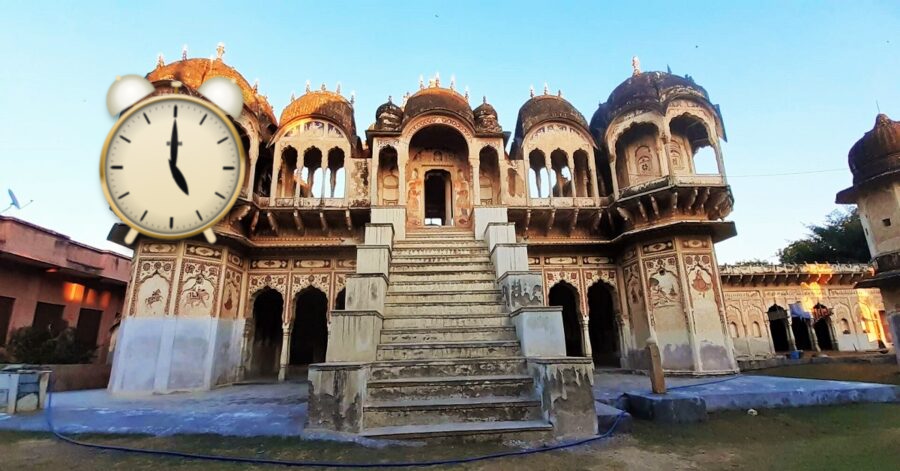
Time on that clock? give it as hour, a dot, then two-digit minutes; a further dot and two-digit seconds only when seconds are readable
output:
5.00
